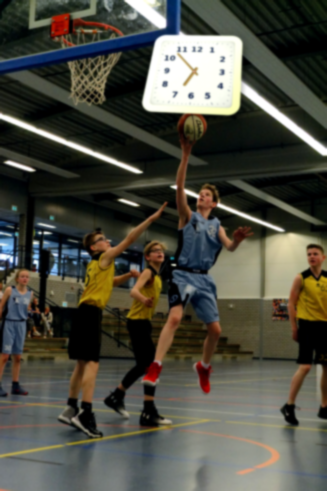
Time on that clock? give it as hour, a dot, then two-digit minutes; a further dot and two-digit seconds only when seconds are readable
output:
6.53
